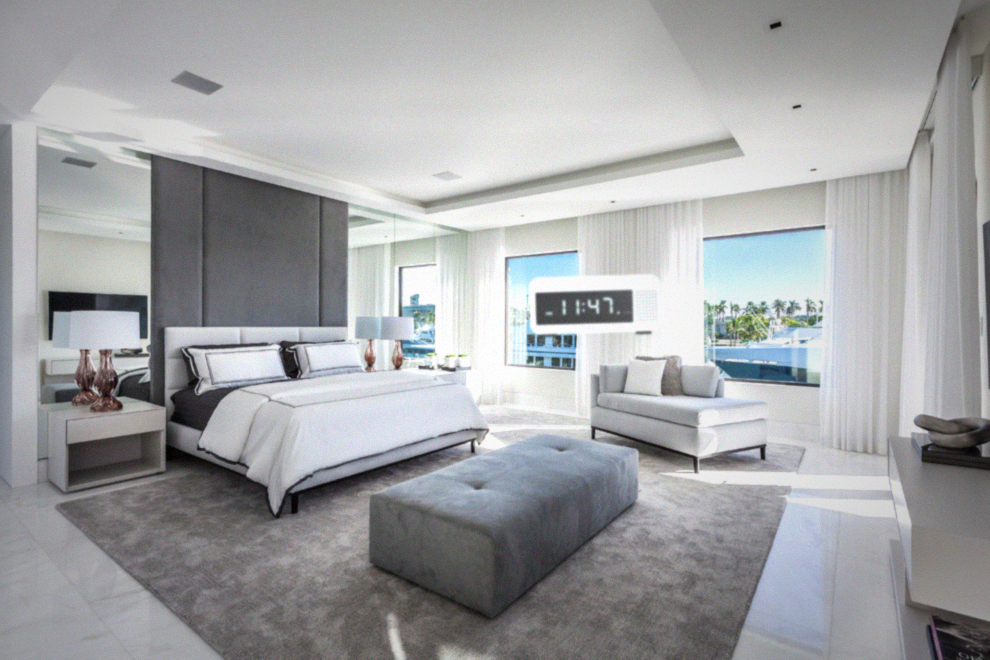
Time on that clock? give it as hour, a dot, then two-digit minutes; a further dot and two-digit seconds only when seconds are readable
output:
11.47
